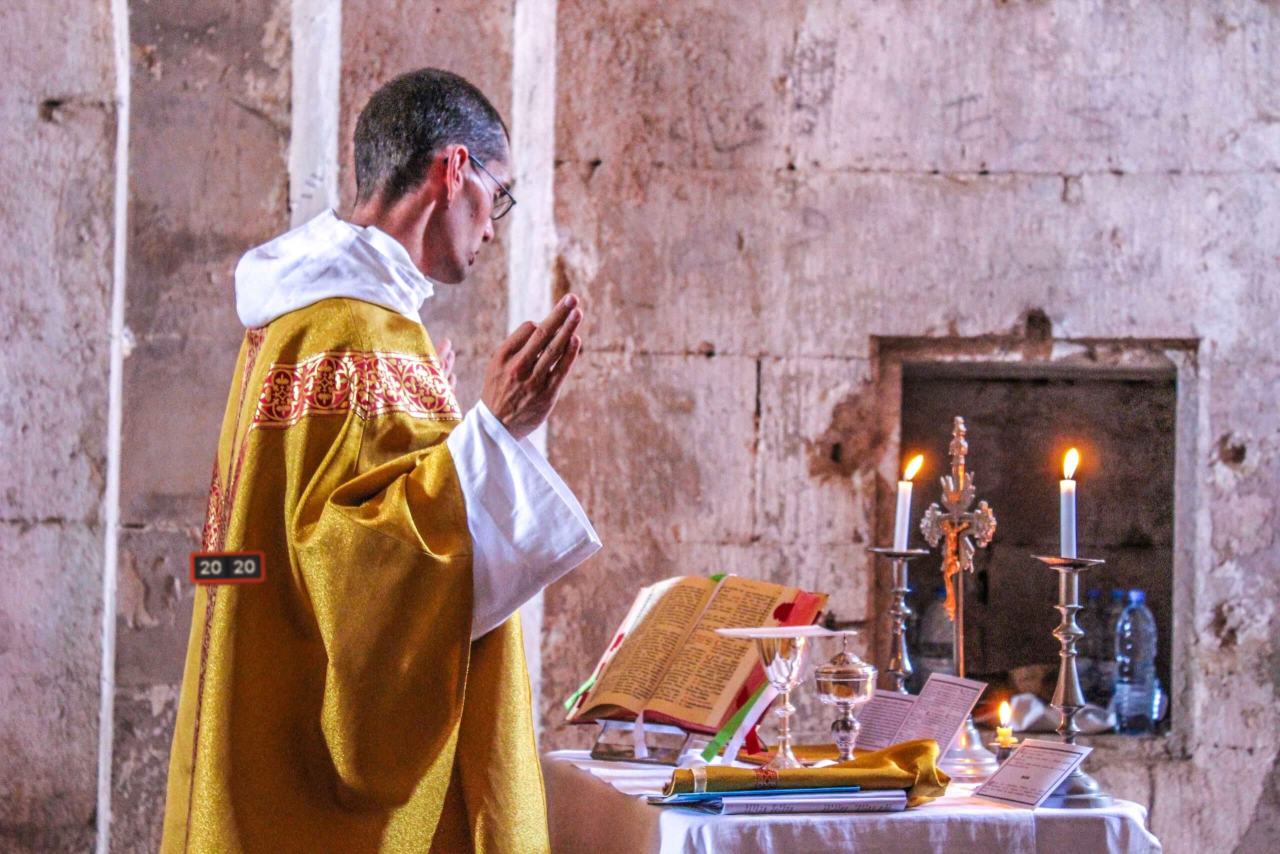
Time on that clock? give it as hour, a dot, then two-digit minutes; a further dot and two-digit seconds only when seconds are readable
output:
20.20
